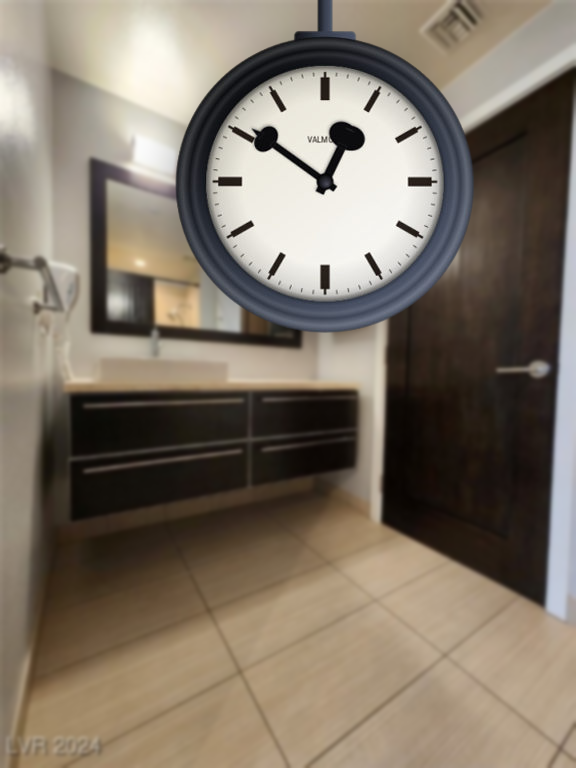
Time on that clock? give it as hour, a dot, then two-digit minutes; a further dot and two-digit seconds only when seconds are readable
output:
12.51
